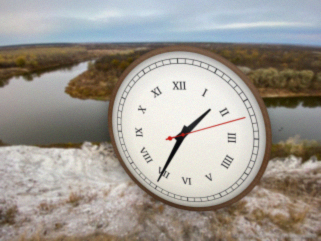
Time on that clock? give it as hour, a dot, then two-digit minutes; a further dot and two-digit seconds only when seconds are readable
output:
1.35.12
